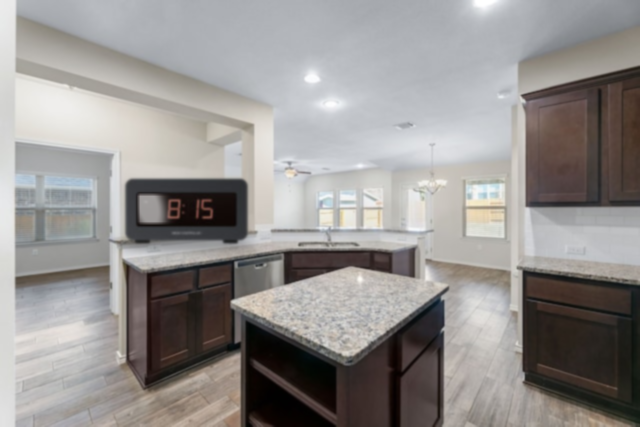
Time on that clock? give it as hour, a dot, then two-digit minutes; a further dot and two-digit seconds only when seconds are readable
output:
8.15
